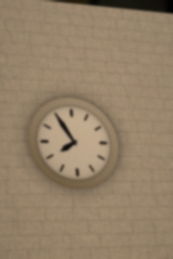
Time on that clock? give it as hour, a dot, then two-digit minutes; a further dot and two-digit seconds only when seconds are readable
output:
7.55
